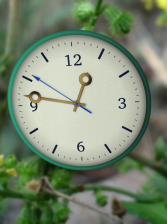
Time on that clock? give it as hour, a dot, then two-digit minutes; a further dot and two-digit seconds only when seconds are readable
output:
12.46.51
